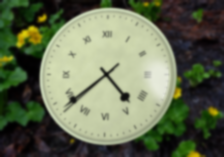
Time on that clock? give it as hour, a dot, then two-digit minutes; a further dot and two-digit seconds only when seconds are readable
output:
4.38.38
